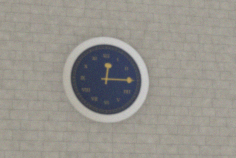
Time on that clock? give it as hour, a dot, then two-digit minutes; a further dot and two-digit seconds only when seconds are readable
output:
12.15
